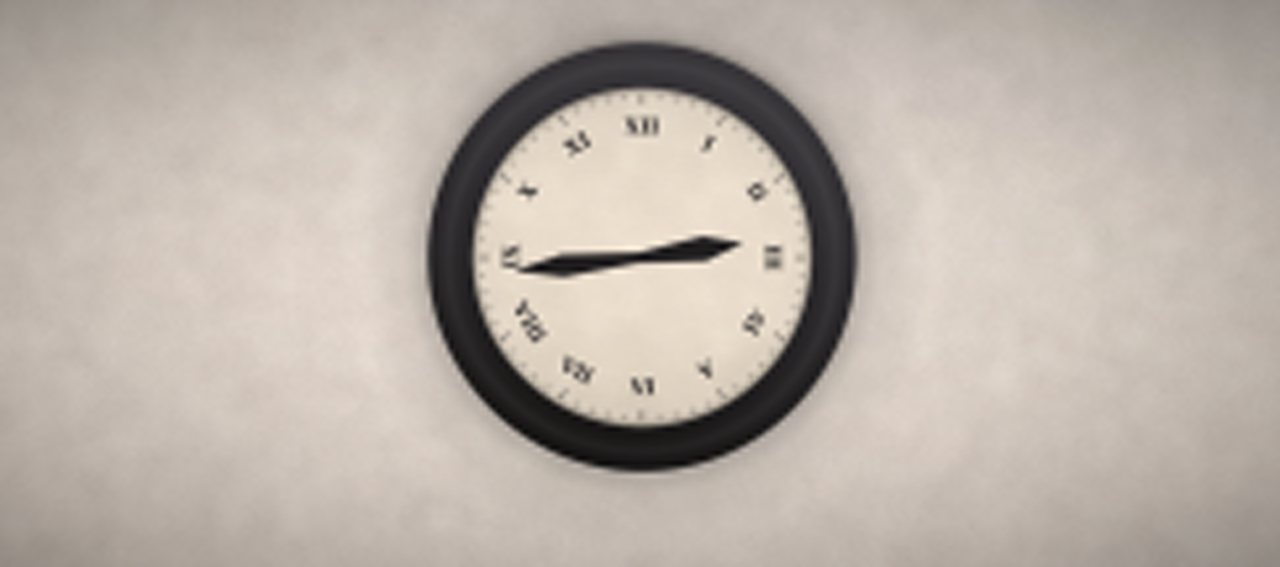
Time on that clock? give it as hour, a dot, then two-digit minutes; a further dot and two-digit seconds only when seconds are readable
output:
2.44
